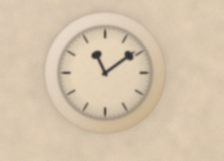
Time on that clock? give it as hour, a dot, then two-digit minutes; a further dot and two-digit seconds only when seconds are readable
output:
11.09
